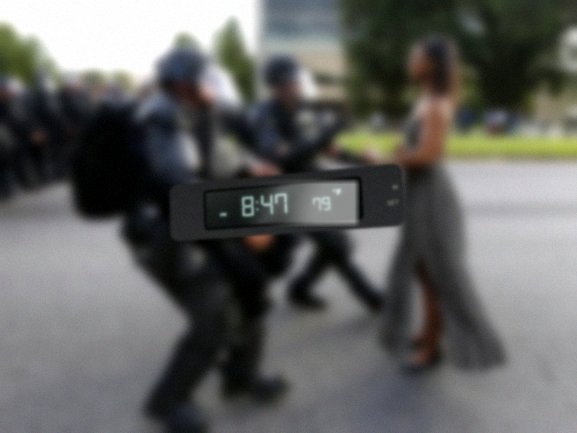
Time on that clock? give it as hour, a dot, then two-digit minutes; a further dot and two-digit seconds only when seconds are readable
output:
8.47
